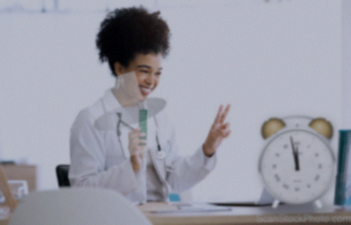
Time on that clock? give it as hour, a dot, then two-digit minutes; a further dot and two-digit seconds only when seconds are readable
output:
11.58
